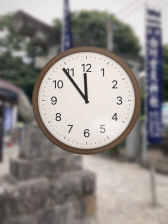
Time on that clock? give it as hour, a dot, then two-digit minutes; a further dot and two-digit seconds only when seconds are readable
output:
11.54
